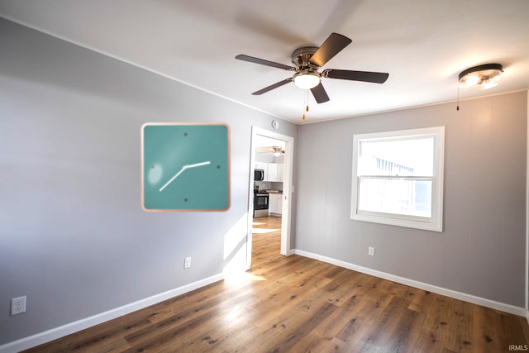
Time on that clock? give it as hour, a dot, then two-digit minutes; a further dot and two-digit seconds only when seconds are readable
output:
2.38
